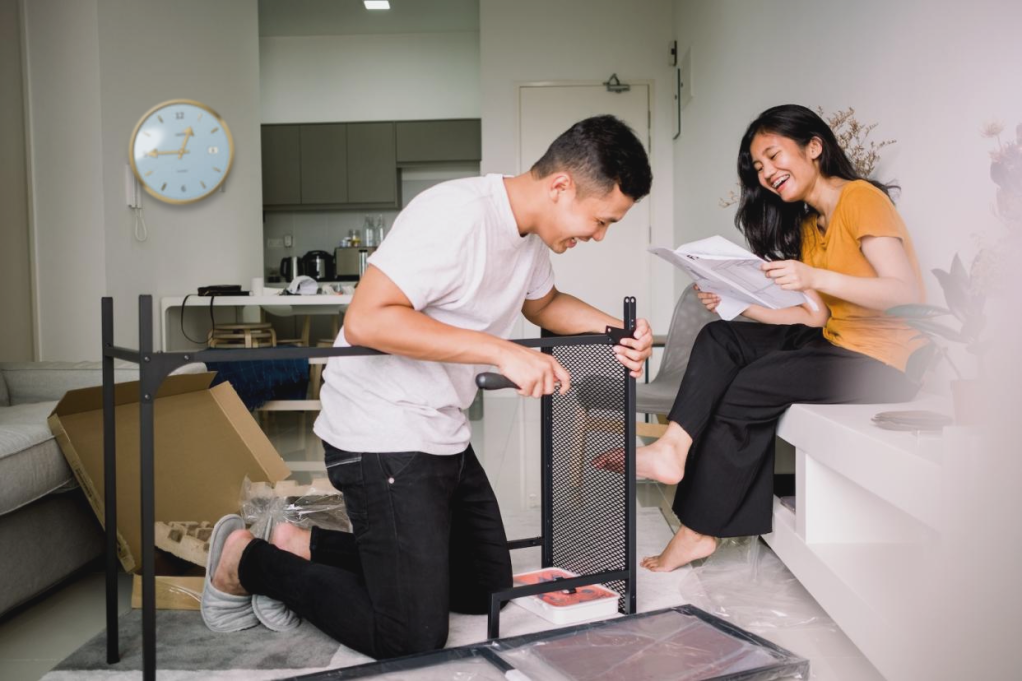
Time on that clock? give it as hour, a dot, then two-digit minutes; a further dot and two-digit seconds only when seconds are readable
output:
12.45
